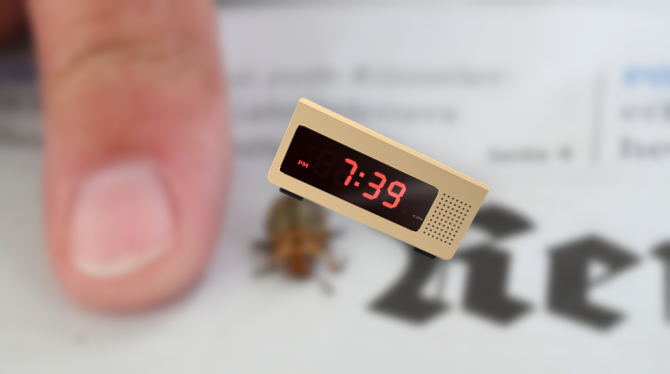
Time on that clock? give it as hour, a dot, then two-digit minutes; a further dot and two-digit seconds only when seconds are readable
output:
7.39
